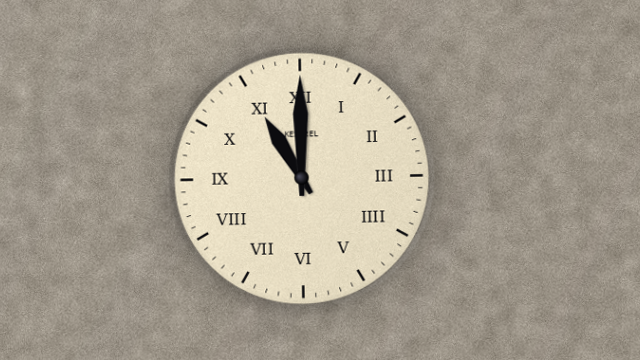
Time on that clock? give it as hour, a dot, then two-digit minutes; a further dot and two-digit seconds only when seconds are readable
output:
11.00
